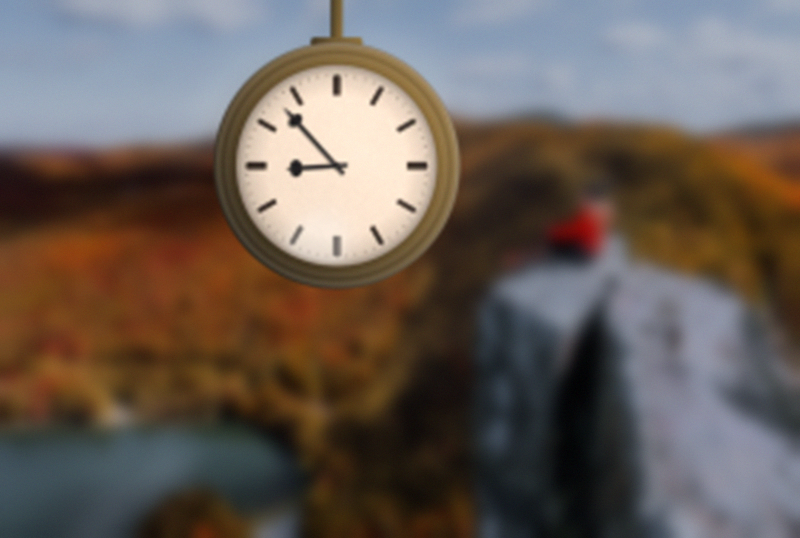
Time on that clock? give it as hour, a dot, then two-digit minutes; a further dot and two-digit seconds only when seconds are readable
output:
8.53
